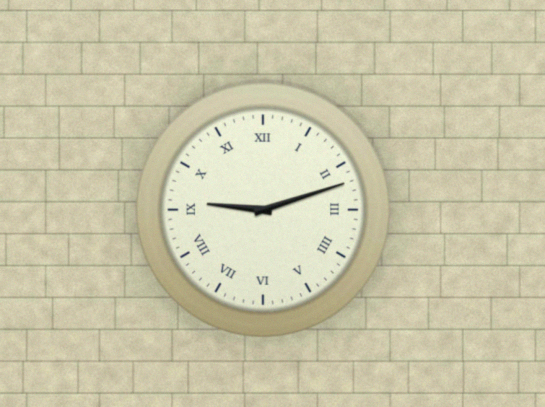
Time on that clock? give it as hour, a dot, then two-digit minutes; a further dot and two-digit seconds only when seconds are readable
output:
9.12
